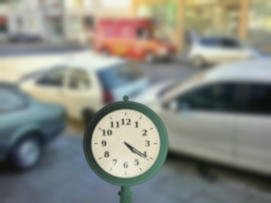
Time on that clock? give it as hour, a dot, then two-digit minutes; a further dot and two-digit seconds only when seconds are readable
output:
4.21
